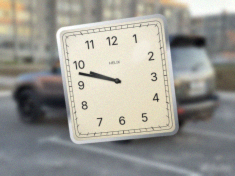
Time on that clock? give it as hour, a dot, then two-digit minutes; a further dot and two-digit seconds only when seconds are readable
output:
9.48
